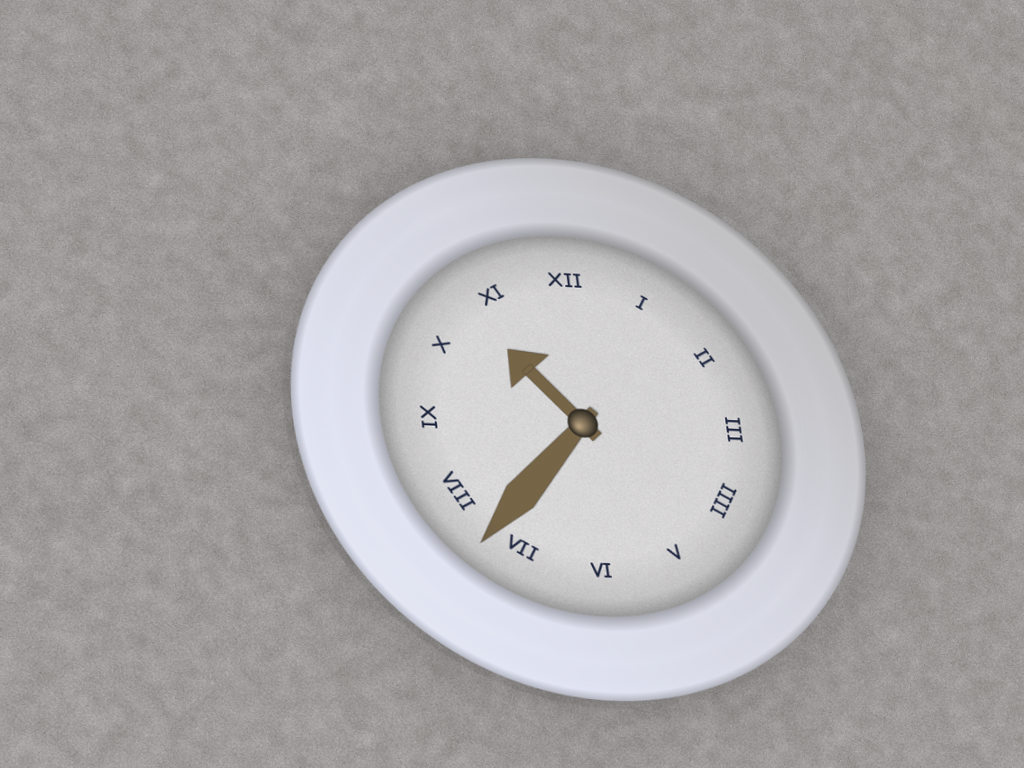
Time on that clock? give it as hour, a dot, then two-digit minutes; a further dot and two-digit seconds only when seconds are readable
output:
10.37
